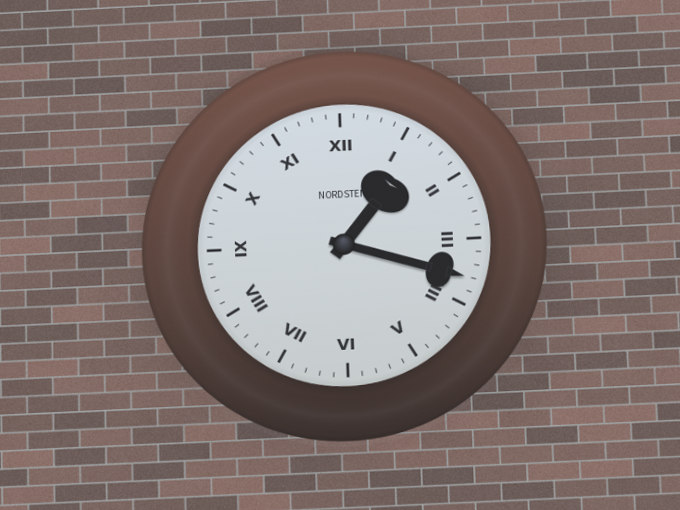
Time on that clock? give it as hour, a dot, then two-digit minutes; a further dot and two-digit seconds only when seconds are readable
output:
1.18
